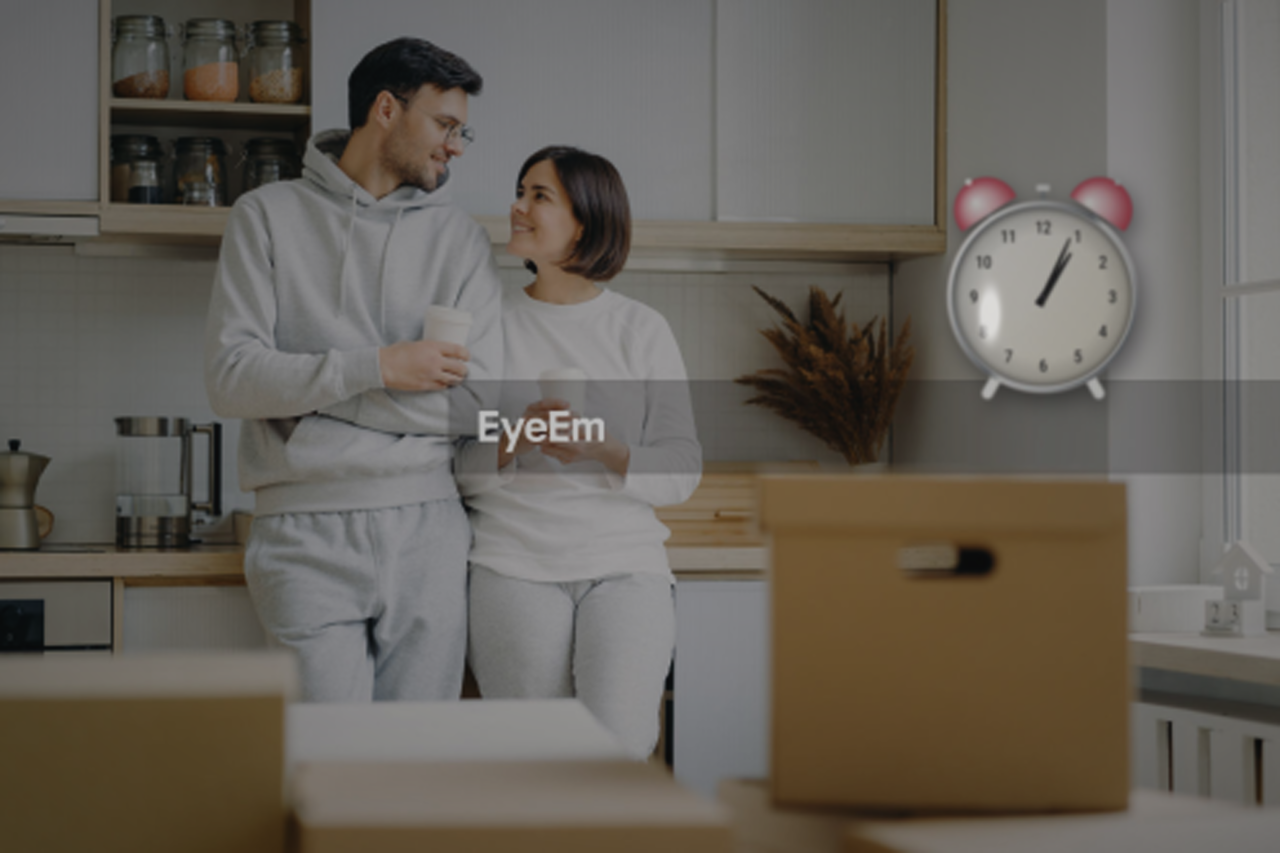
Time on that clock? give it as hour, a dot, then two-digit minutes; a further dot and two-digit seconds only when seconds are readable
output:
1.04
